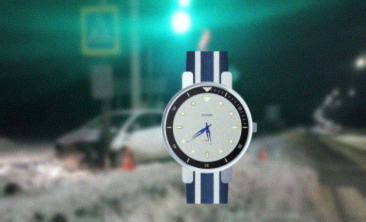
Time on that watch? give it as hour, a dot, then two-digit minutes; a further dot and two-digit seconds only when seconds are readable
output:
5.39
